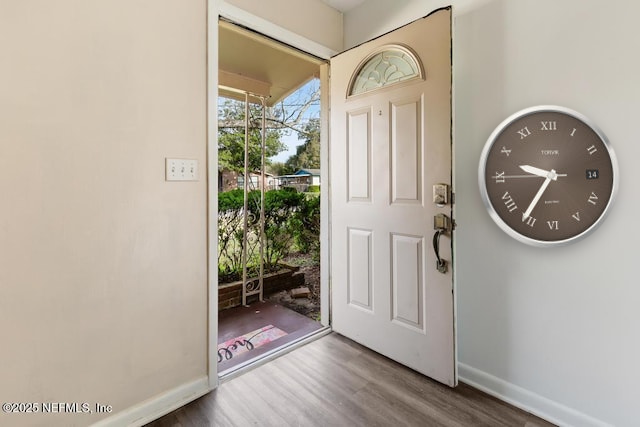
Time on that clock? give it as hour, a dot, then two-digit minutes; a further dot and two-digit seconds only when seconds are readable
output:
9.35.45
